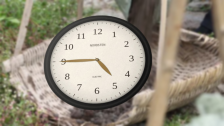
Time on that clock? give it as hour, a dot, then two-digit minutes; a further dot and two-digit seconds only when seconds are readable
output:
4.45
